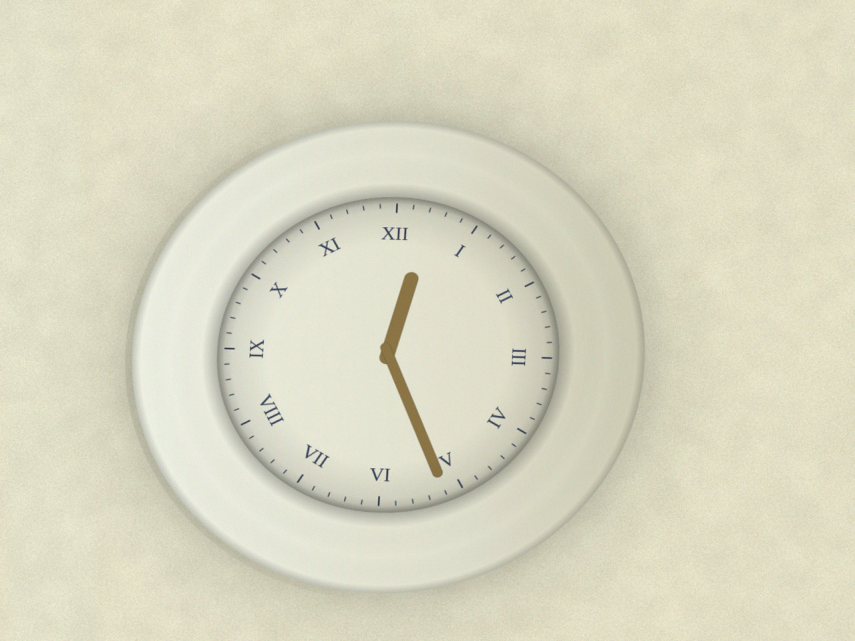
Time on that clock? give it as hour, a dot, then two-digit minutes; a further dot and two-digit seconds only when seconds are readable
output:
12.26
